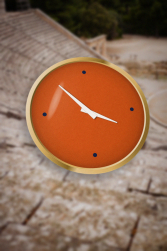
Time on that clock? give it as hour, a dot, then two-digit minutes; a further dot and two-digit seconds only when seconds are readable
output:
3.53
